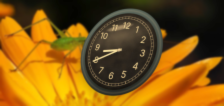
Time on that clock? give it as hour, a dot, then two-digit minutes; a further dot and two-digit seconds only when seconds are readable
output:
8.40
